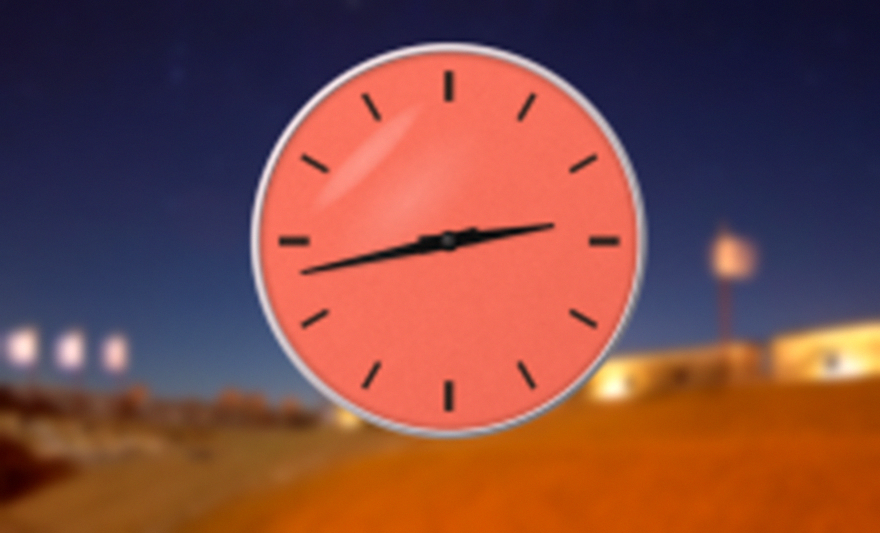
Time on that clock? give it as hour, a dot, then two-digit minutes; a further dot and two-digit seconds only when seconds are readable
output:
2.43
